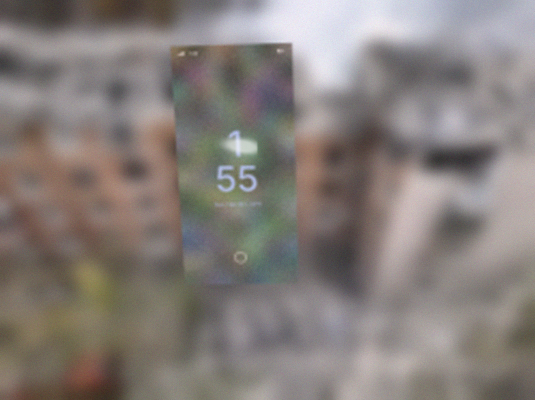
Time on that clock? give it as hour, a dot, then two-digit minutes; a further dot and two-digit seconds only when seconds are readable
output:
1.55
